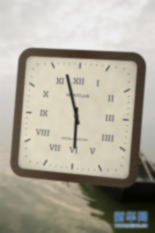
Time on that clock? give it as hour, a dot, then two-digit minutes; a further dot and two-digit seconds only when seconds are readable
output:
5.57
